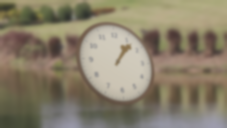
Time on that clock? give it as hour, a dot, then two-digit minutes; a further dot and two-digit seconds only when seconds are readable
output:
1.07
